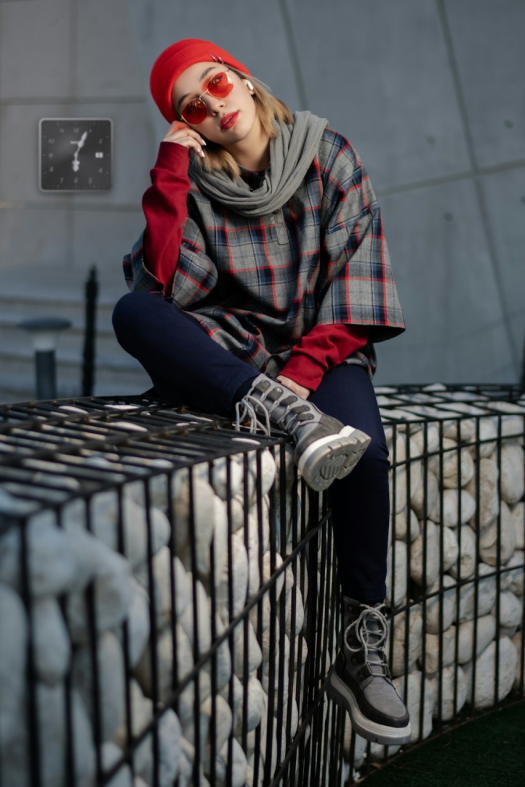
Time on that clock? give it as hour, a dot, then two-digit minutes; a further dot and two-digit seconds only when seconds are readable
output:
6.04
